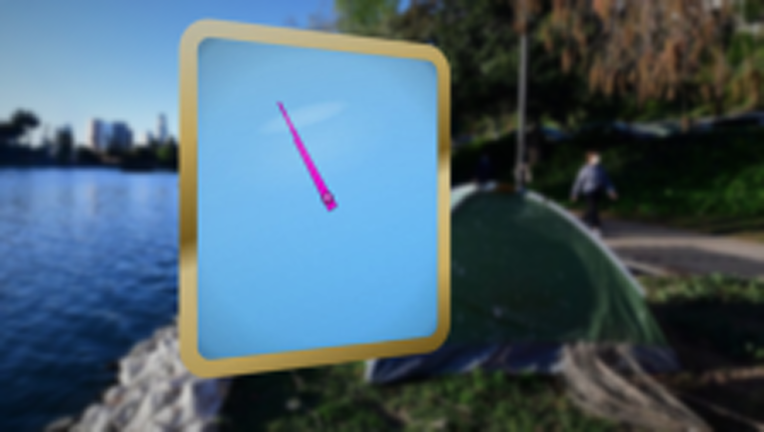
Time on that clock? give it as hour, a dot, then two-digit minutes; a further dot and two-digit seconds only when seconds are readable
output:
10.55
